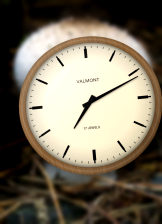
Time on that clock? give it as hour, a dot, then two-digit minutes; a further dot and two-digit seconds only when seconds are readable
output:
7.11
